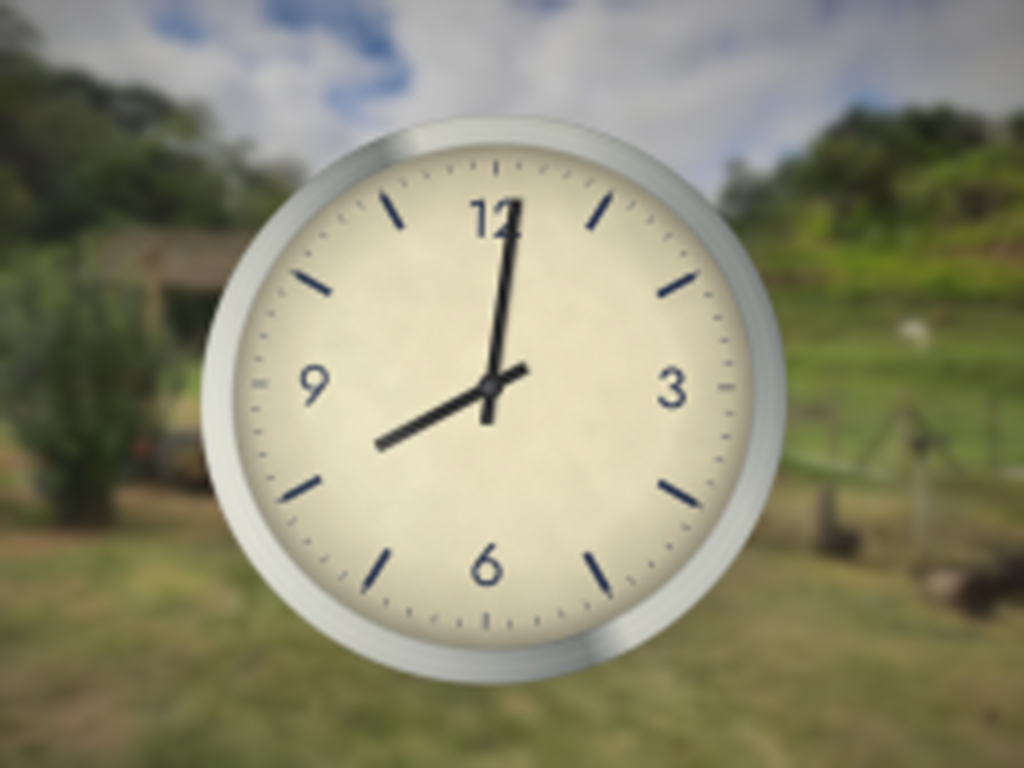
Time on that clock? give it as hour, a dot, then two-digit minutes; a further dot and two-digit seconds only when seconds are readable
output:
8.01
